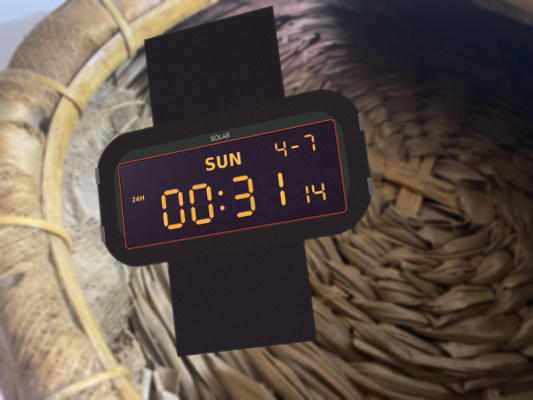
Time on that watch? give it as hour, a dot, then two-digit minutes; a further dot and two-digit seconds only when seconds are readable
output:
0.31.14
